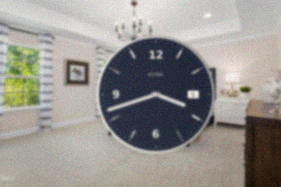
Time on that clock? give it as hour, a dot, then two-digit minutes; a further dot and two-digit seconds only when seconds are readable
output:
3.42
